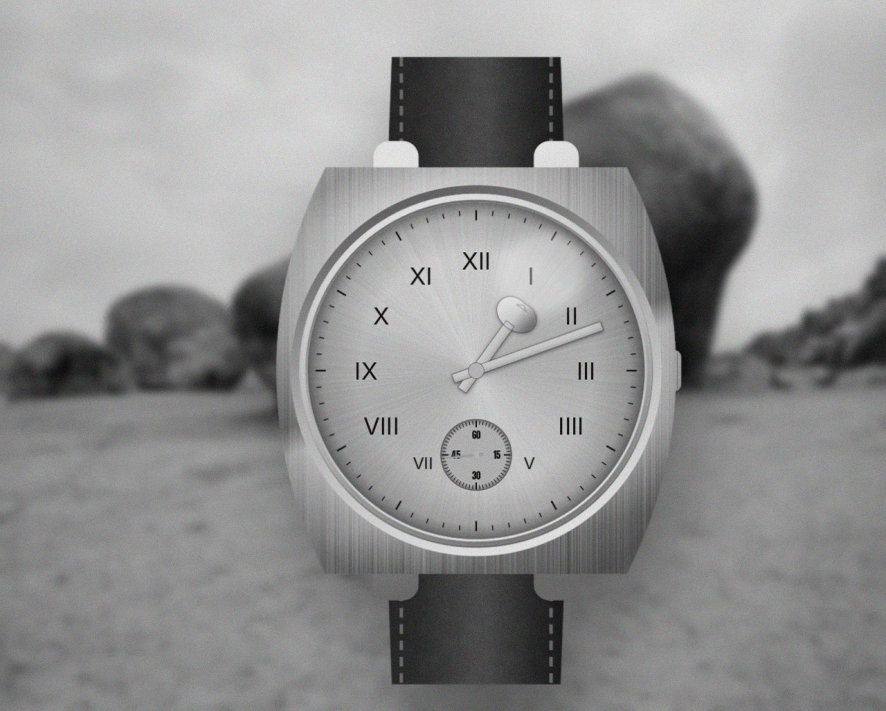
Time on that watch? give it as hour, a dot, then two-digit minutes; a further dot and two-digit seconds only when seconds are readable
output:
1.11.44
